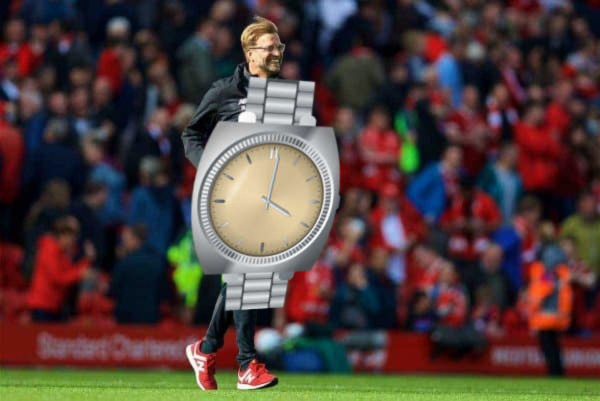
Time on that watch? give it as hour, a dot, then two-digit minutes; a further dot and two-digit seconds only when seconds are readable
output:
4.01
